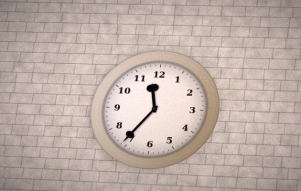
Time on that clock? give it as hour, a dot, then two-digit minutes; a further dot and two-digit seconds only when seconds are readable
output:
11.36
